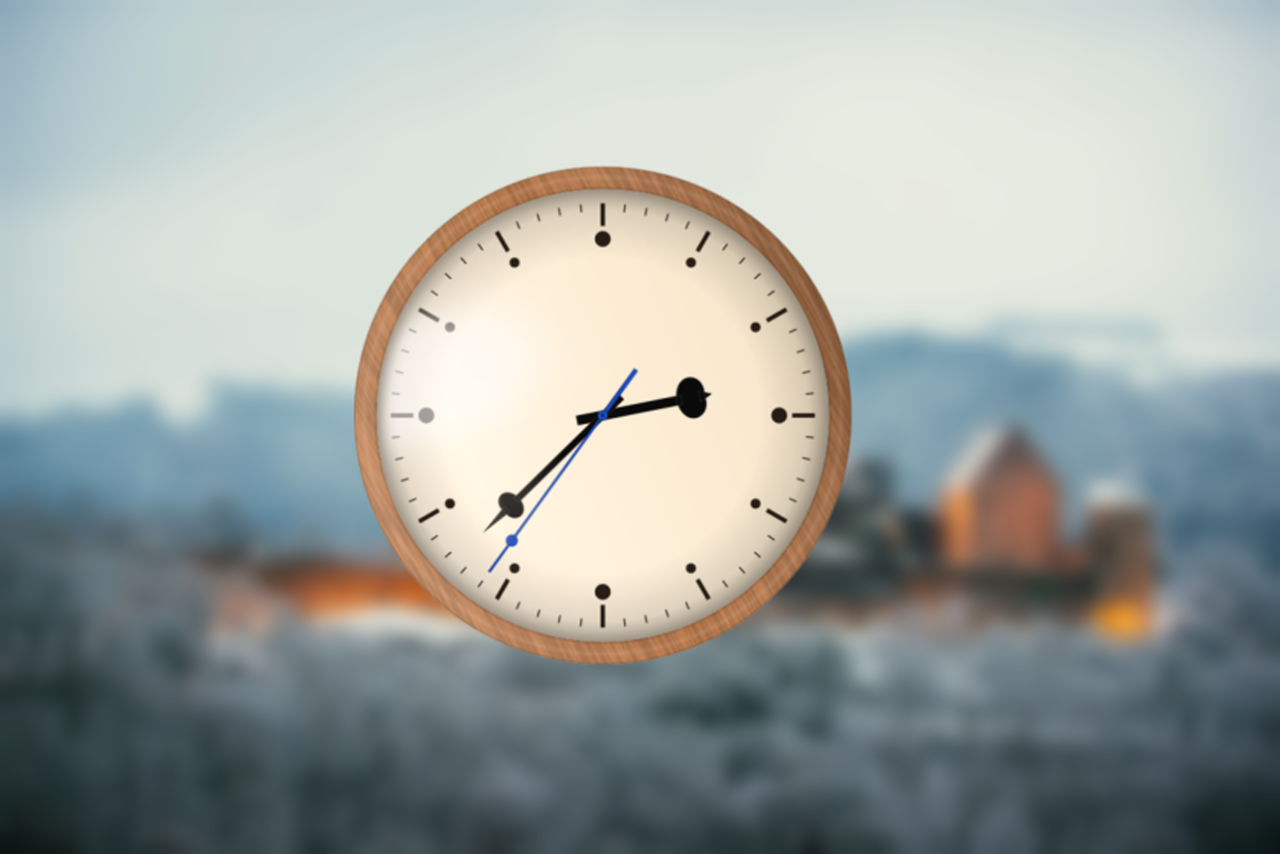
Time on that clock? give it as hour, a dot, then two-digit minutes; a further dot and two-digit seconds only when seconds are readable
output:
2.37.36
